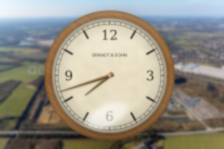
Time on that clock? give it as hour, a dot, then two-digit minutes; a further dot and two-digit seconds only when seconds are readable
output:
7.42
